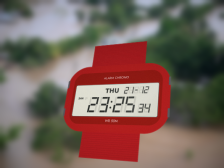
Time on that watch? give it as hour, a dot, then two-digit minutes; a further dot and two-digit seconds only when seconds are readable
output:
23.25.34
